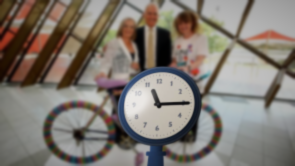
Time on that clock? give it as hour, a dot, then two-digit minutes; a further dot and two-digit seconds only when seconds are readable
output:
11.15
